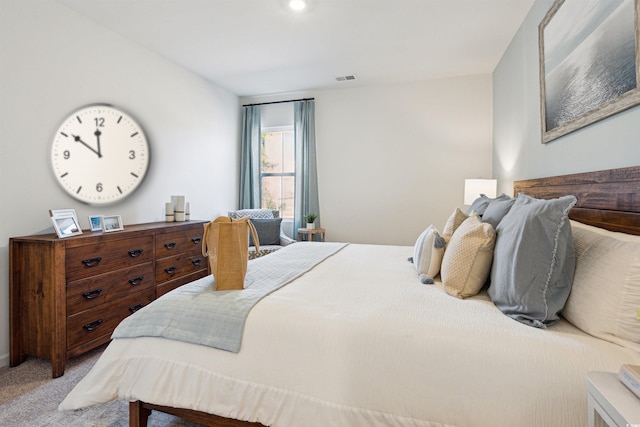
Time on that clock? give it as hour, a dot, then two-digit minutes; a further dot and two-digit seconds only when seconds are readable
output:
11.51
